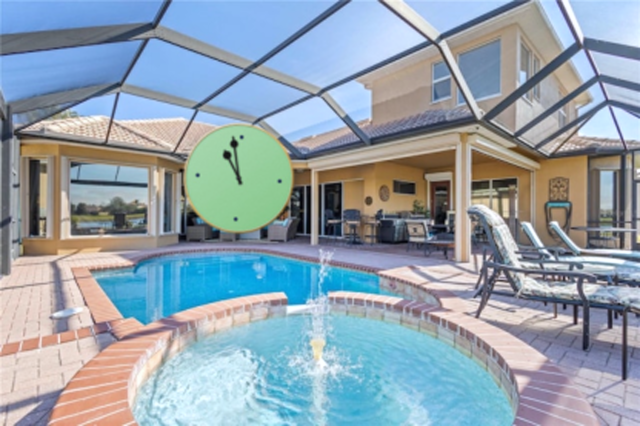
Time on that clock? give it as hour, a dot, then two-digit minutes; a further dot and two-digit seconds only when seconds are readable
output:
10.58
